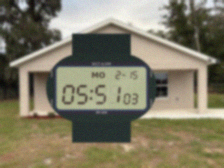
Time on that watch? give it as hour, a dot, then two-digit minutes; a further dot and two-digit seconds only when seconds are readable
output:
5.51.03
